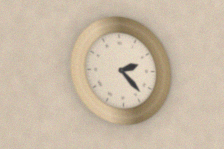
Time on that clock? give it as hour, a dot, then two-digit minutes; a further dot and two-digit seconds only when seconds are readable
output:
2.23
